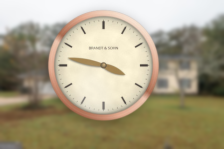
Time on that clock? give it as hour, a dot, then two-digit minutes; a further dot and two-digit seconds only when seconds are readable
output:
3.47
